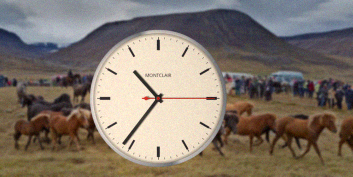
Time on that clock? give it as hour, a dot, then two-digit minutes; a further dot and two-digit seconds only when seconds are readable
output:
10.36.15
